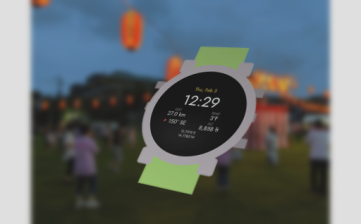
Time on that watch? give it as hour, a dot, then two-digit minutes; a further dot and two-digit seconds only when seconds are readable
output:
12.29
